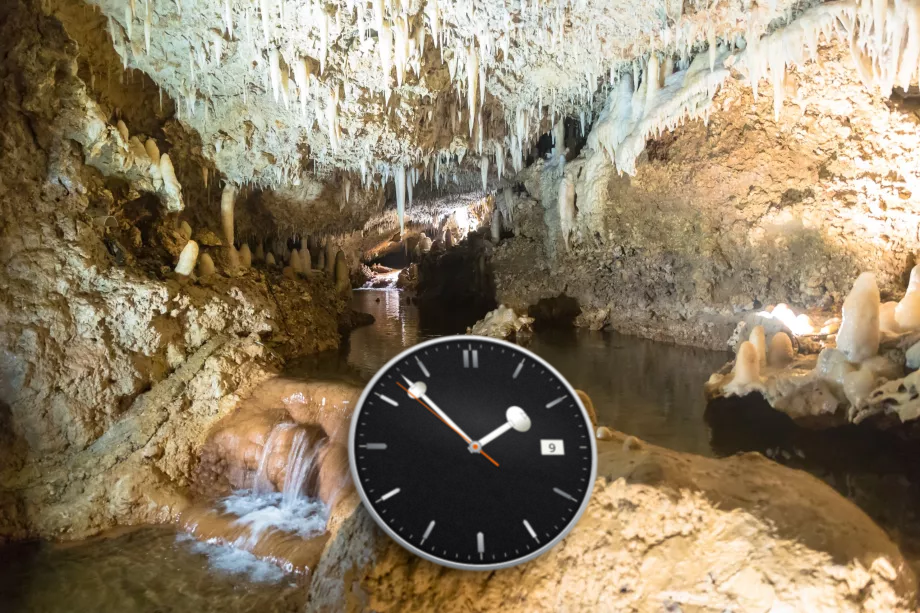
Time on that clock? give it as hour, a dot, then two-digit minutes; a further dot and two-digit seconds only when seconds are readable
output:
1.52.52
